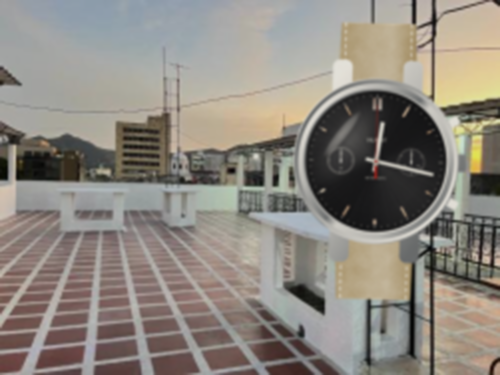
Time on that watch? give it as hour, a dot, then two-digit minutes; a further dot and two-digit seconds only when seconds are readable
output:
12.17
